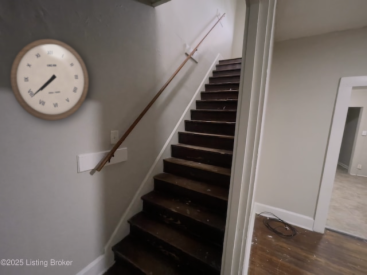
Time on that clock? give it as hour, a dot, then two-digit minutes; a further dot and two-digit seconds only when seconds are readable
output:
7.39
